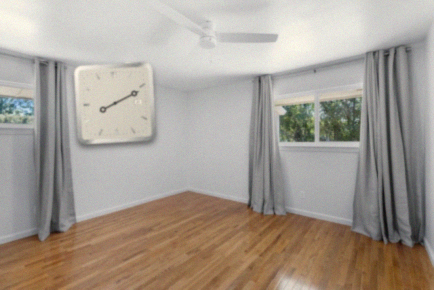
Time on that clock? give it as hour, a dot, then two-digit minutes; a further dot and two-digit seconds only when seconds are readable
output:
8.11
